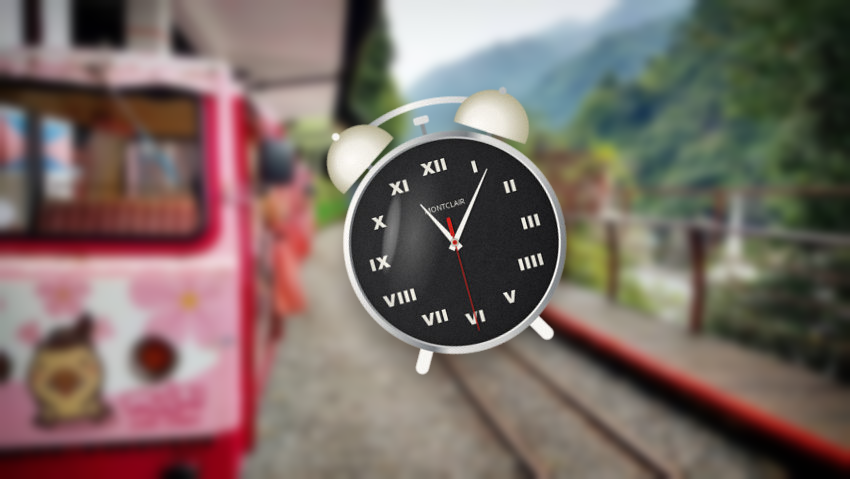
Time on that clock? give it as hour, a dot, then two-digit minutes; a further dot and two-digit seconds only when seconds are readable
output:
11.06.30
